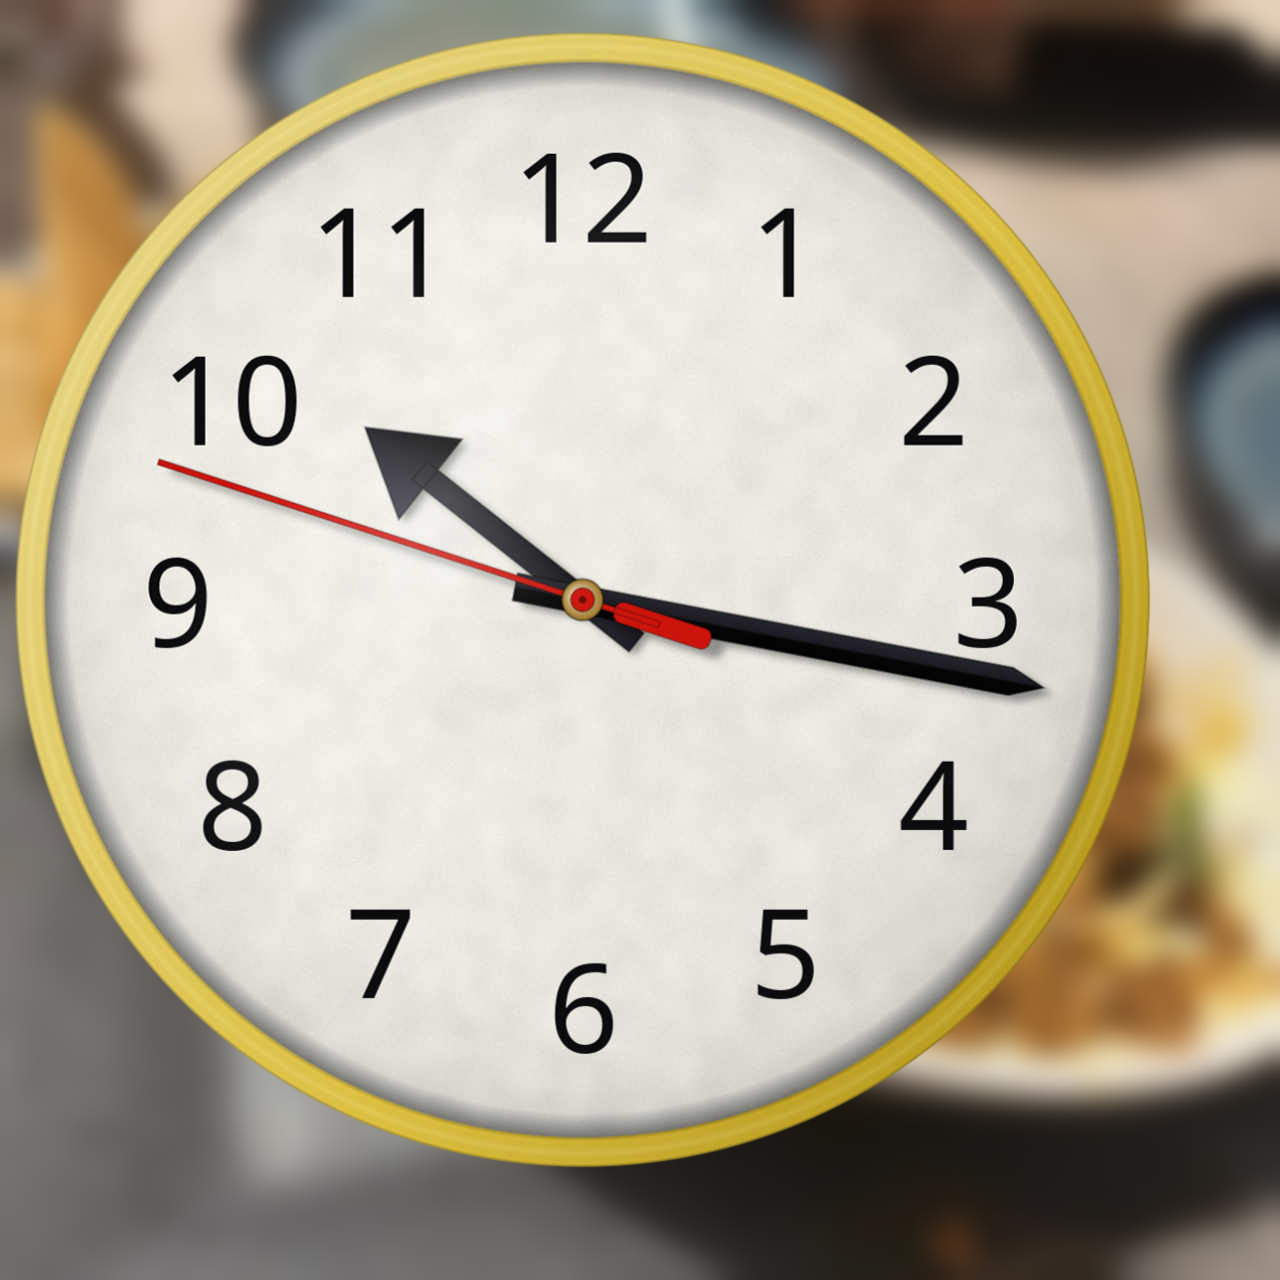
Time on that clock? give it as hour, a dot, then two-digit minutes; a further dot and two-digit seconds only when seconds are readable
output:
10.16.48
